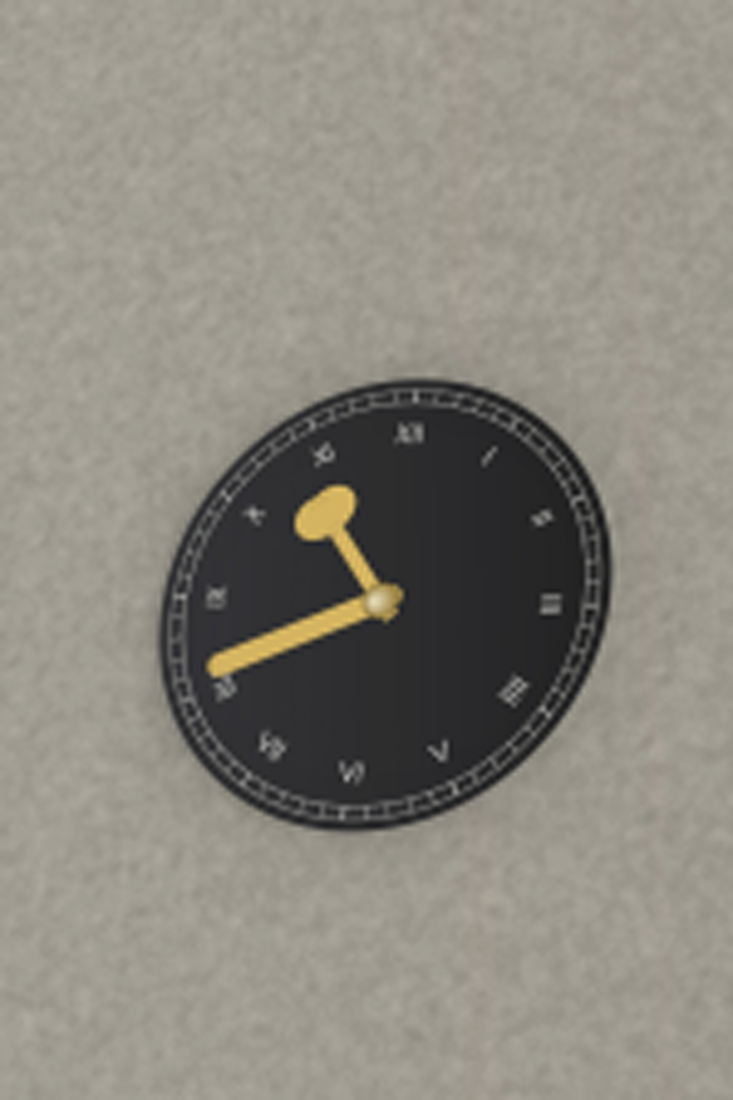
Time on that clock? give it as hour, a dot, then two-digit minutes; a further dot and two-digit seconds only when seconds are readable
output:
10.41
